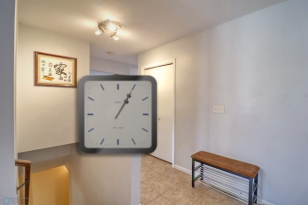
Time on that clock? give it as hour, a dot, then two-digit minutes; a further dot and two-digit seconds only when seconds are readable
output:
1.05
